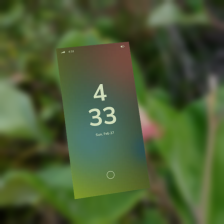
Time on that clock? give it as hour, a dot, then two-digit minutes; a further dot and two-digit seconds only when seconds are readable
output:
4.33
